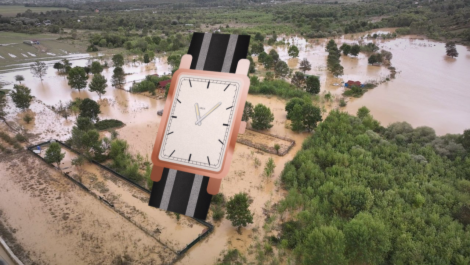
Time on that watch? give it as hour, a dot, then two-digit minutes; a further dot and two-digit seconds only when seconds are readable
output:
11.07
